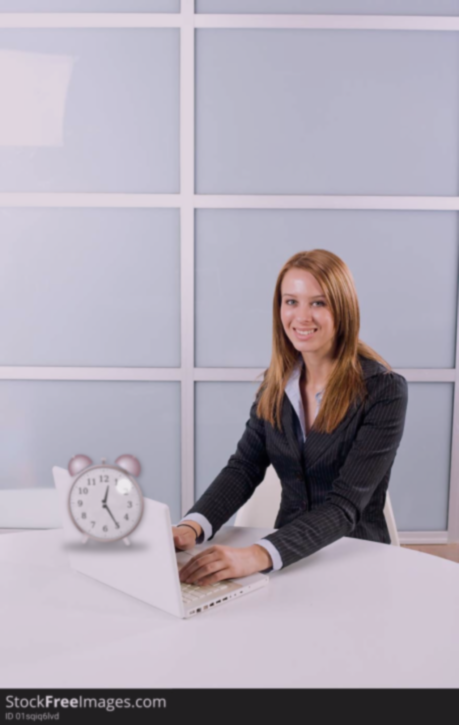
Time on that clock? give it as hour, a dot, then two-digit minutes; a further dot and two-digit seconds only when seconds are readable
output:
12.25
